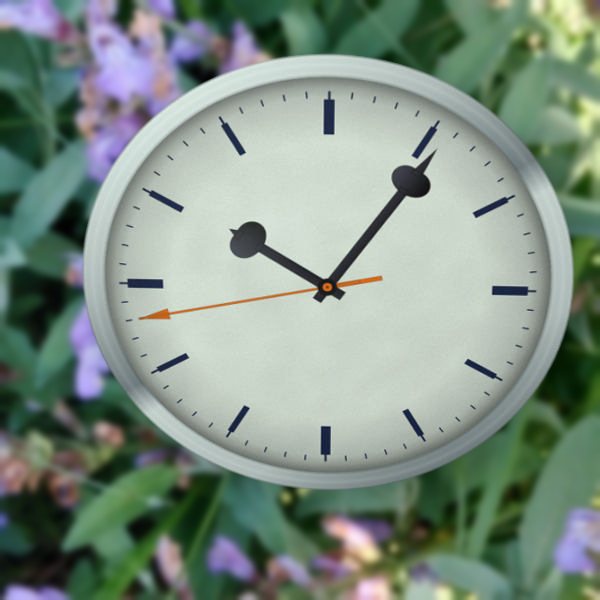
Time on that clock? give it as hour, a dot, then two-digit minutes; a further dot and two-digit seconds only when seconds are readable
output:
10.05.43
